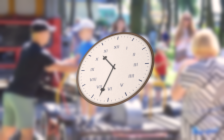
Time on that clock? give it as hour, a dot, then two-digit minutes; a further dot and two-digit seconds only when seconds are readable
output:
10.33
